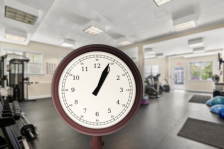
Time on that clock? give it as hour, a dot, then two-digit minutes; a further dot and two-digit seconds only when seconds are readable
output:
1.04
